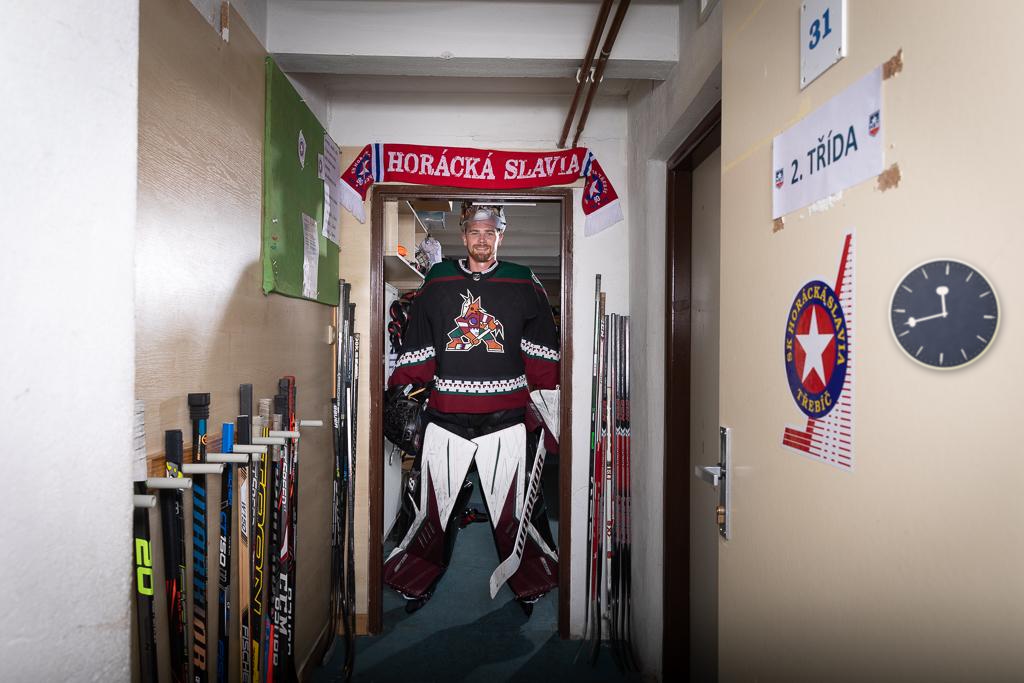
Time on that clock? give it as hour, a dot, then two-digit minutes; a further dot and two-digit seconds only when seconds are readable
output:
11.42
